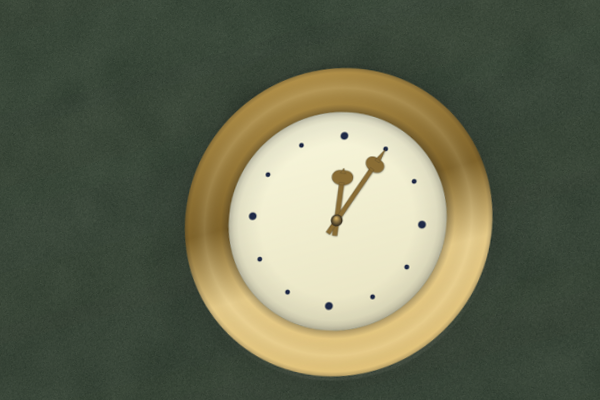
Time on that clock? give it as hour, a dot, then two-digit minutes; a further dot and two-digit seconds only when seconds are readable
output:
12.05
